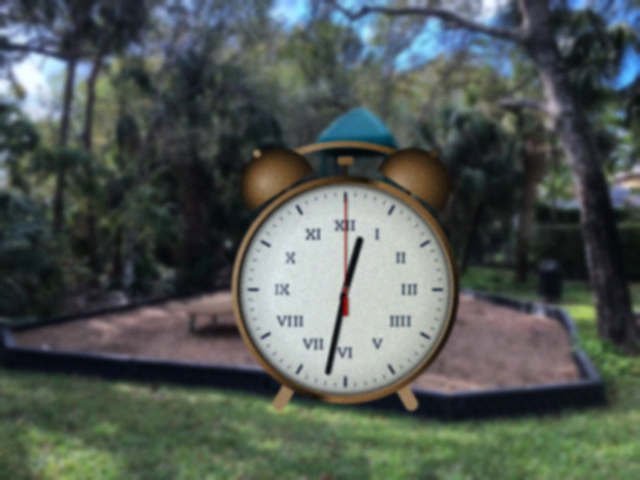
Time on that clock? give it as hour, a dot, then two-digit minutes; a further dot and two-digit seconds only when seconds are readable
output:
12.32.00
